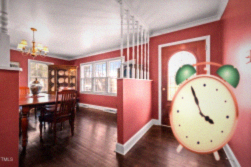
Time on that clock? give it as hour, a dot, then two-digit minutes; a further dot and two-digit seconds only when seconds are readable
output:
3.55
